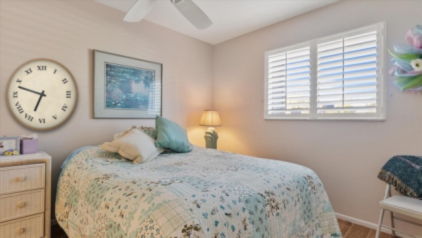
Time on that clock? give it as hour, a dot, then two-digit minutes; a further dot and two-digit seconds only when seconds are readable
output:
6.48
